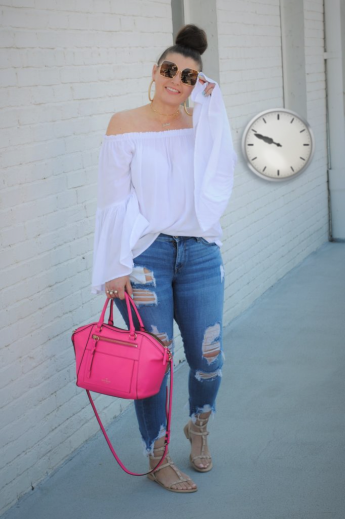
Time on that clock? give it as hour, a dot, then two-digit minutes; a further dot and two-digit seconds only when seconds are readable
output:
9.49
